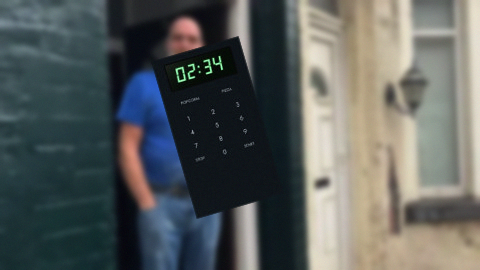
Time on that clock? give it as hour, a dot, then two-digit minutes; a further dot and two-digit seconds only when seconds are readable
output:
2.34
